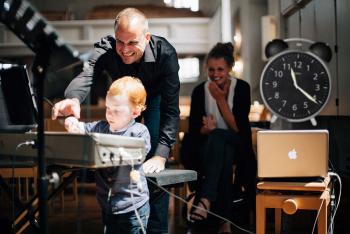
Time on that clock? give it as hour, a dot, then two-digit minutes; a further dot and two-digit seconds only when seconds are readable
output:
11.21
